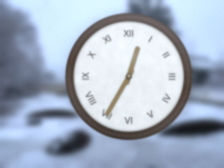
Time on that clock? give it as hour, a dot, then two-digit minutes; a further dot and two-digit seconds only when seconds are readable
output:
12.35
